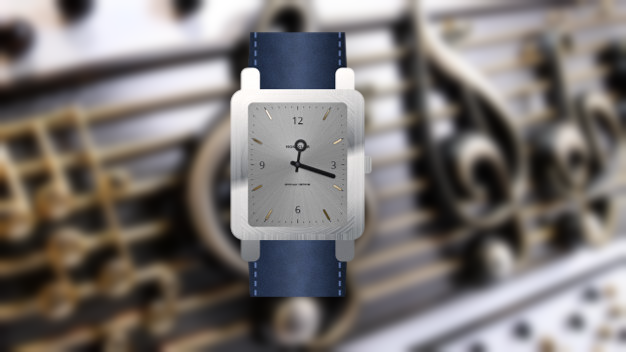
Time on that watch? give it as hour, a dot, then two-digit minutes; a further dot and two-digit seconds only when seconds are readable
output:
12.18
